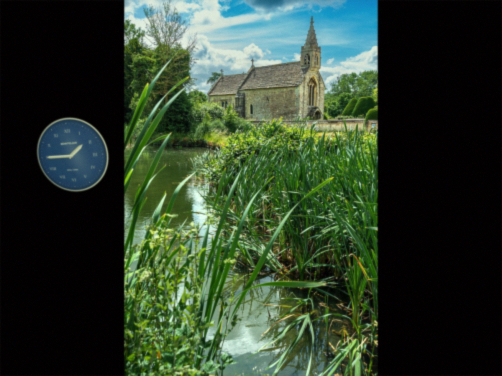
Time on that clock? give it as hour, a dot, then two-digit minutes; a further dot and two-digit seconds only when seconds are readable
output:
1.45
